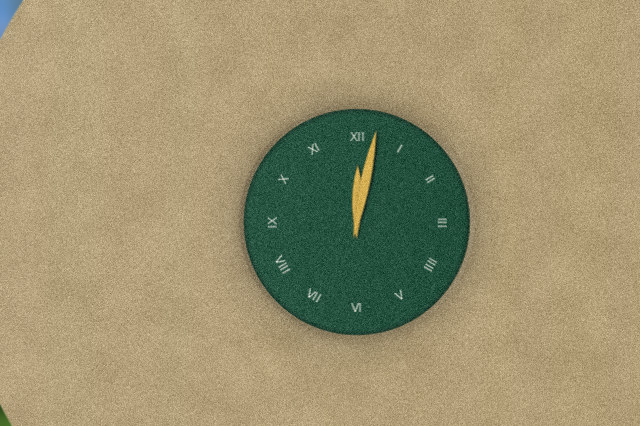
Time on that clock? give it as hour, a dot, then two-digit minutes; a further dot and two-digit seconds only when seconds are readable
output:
12.02
